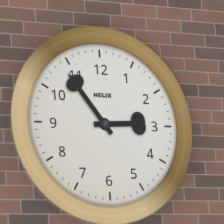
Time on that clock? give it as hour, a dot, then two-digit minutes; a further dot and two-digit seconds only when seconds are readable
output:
2.54
